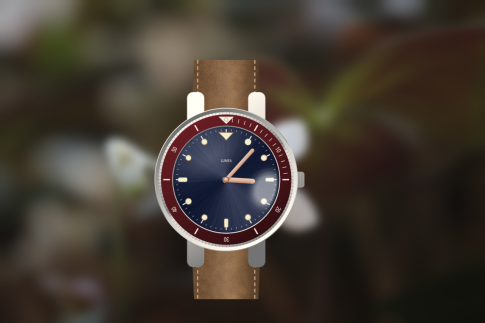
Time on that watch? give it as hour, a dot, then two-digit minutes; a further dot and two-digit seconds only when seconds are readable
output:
3.07
